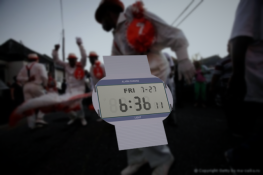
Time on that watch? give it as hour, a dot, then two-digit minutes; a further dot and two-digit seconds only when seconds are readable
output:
6.36.11
